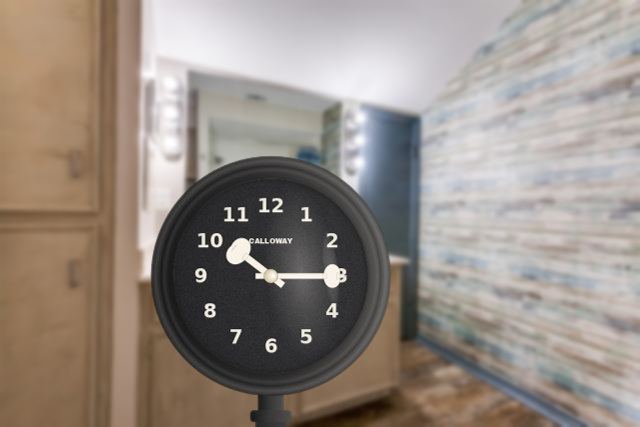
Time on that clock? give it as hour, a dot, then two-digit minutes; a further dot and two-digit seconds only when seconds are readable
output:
10.15
